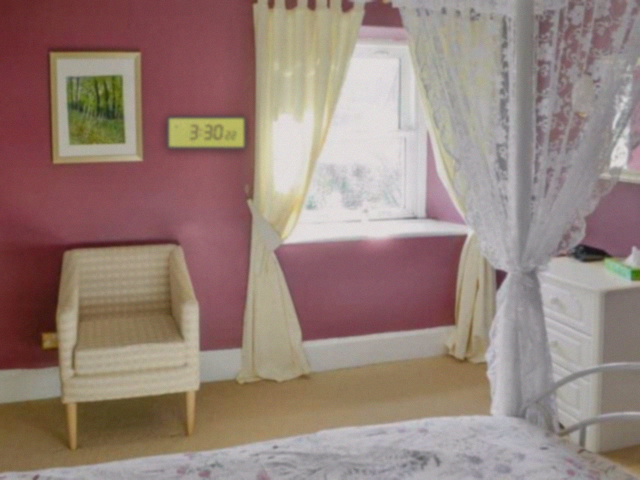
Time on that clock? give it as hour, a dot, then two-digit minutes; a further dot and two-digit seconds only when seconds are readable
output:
3.30
